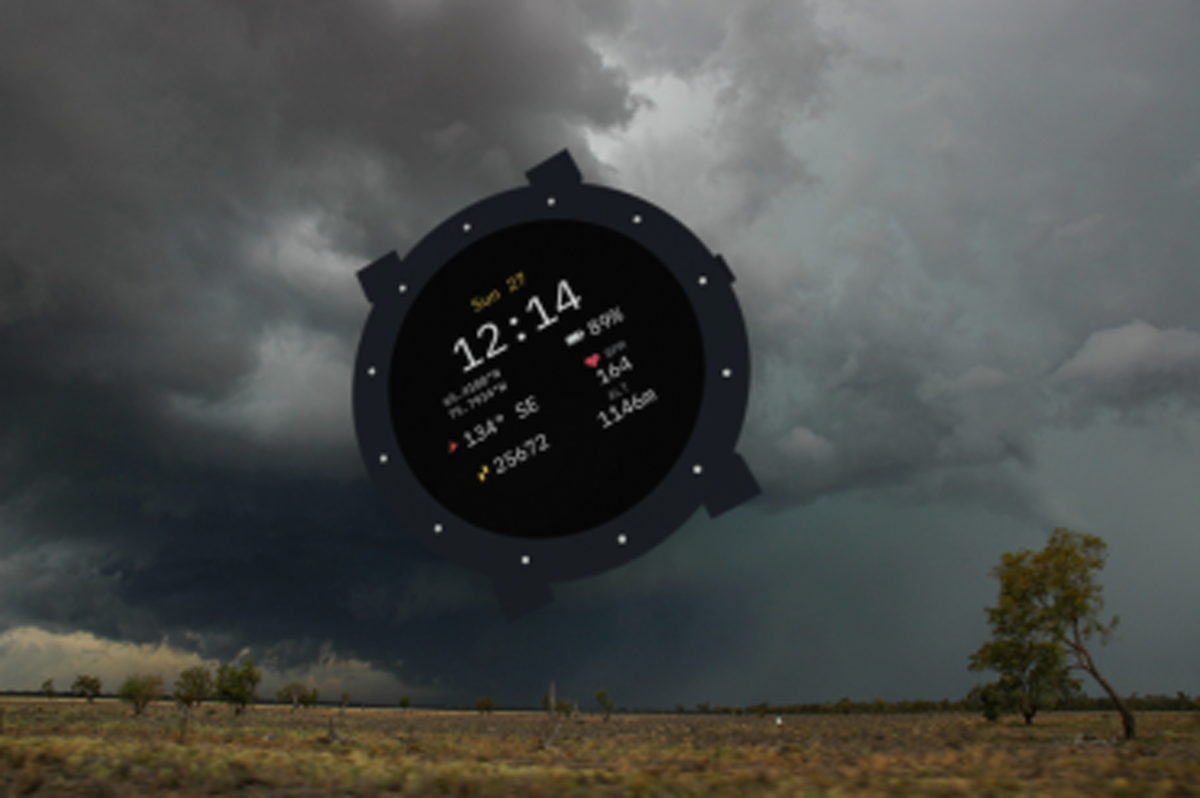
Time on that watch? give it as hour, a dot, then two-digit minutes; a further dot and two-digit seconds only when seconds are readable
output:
12.14
